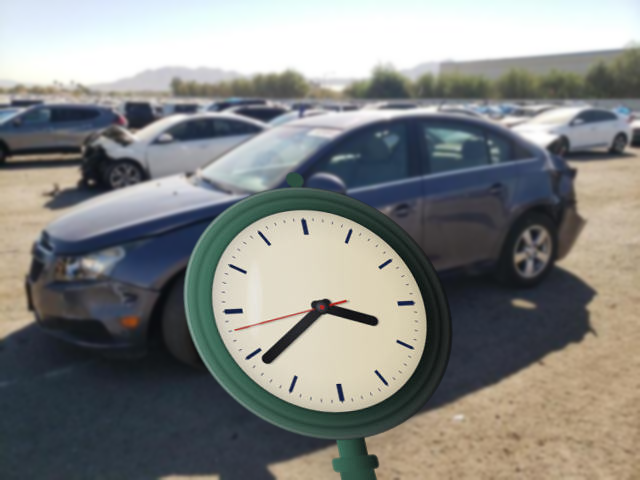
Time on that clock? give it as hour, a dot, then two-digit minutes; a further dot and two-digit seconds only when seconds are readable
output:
3.38.43
